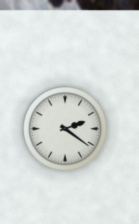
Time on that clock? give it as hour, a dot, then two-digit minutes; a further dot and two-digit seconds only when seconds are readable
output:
2.21
